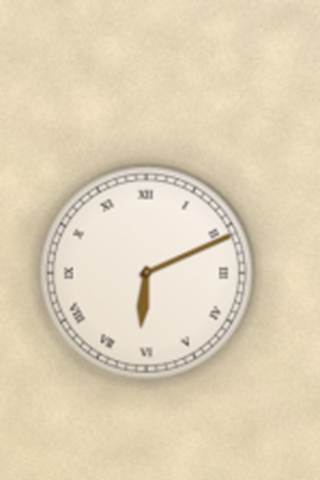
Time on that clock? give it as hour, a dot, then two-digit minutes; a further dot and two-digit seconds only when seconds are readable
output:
6.11
